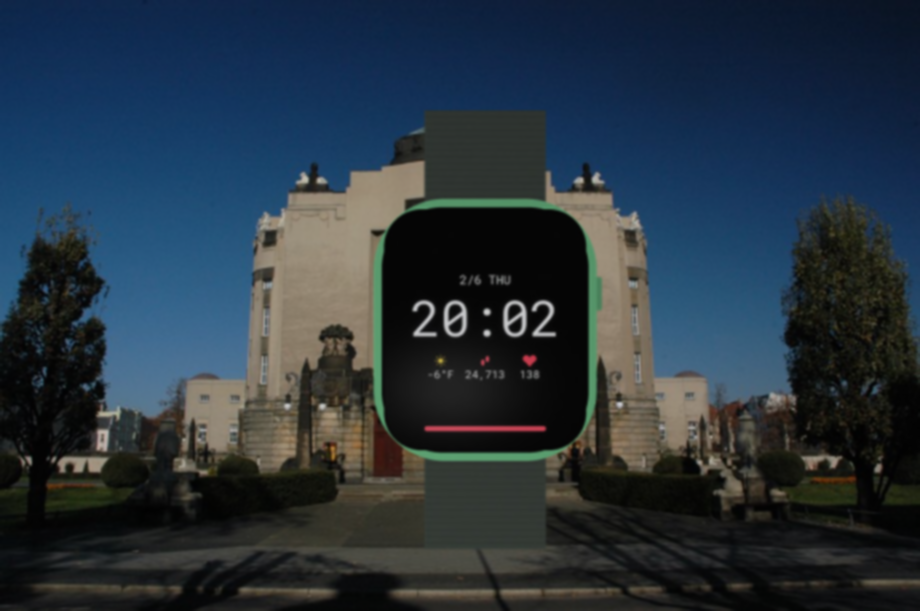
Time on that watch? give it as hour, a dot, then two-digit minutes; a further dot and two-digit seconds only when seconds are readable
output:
20.02
